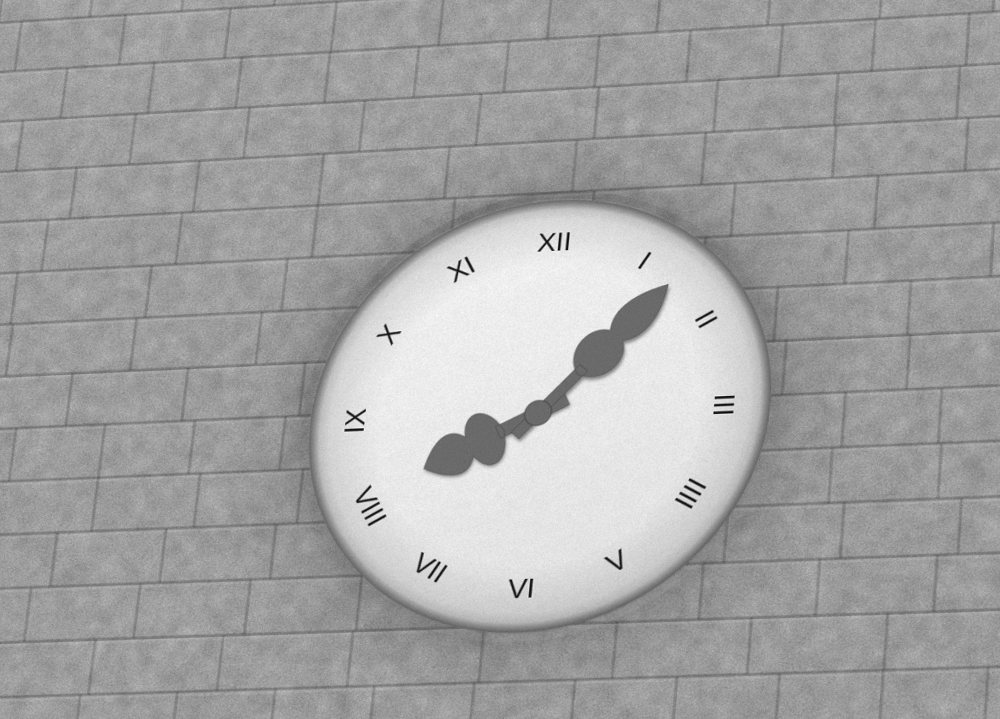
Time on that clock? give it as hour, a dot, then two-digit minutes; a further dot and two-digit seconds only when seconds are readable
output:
8.07
